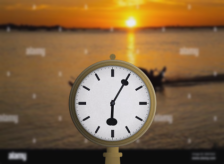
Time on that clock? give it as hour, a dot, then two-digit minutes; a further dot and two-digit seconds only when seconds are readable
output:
6.05
